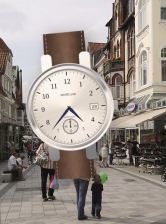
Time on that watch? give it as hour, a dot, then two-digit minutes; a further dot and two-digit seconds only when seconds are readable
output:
4.37
